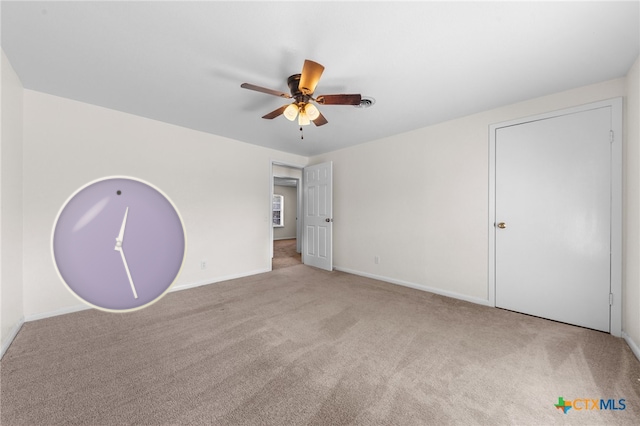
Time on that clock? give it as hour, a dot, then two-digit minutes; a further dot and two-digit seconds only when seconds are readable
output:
12.27
